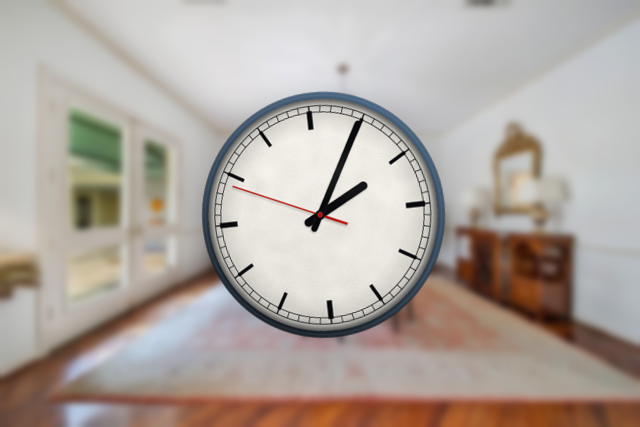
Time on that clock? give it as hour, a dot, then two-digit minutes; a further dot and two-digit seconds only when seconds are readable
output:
2.04.49
